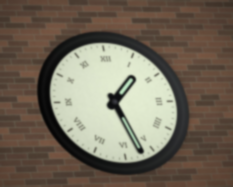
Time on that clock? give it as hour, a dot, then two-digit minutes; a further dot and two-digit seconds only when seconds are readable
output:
1.27
